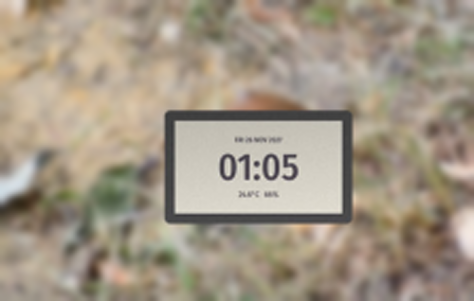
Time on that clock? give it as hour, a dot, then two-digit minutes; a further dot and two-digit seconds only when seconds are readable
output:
1.05
